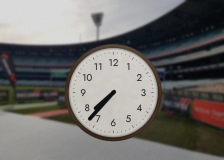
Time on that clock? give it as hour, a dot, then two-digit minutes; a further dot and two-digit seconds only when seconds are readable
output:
7.37
